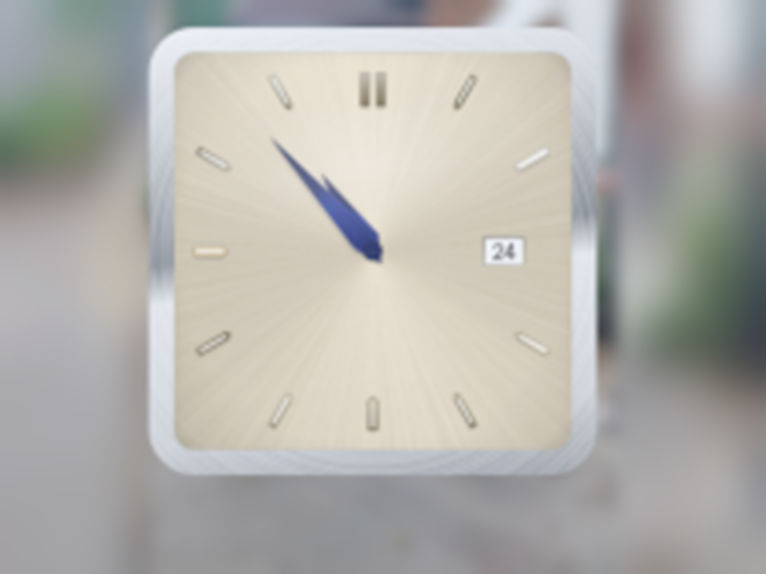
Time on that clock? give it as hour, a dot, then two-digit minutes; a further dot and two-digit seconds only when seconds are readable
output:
10.53
